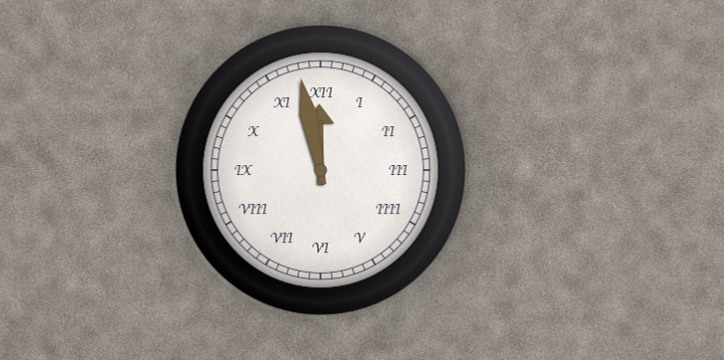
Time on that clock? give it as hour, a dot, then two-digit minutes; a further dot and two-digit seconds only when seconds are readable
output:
11.58
